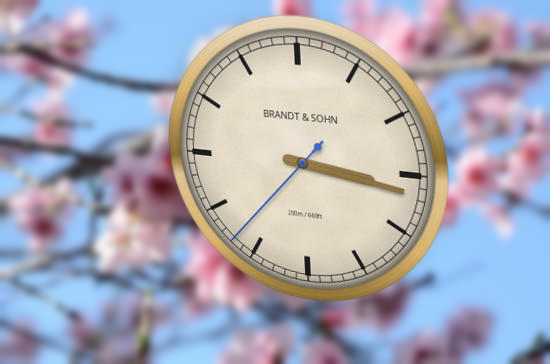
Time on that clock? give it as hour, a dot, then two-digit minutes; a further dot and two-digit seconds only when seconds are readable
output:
3.16.37
